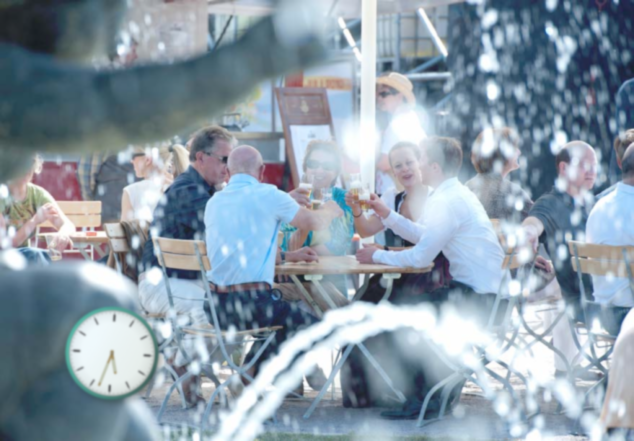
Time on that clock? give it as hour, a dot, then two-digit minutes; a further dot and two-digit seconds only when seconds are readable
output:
5.33
